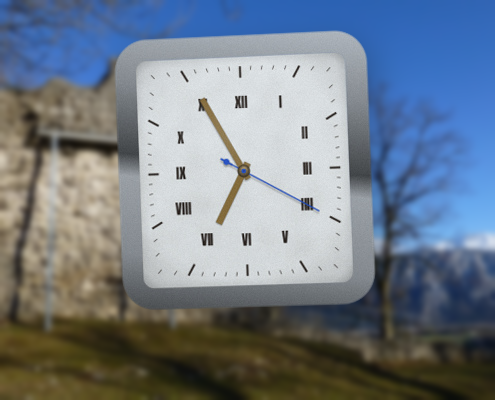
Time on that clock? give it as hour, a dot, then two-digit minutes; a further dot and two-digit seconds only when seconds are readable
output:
6.55.20
